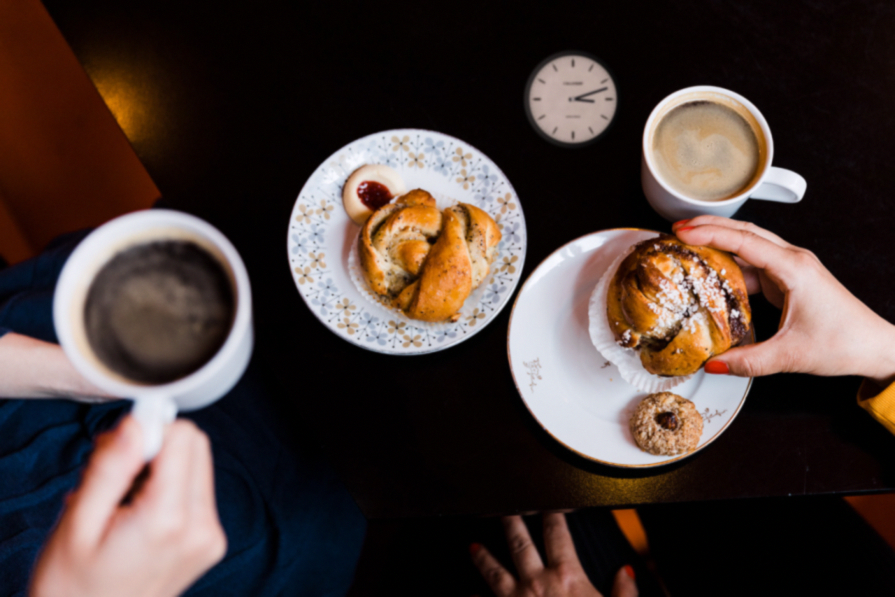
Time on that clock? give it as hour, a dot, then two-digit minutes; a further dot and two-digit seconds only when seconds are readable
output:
3.12
